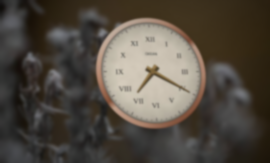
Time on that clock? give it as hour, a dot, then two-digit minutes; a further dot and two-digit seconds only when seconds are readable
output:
7.20
